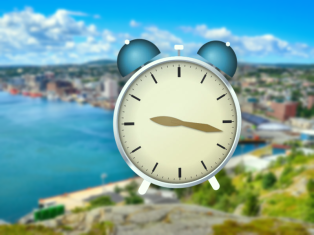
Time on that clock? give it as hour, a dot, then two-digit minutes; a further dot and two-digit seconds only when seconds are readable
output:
9.17
